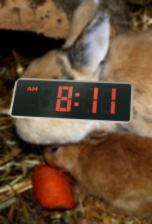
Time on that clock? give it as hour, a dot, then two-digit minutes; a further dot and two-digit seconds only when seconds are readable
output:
8.11
